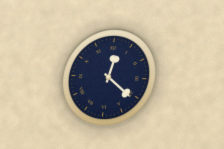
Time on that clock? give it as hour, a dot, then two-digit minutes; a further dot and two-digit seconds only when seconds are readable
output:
12.21
